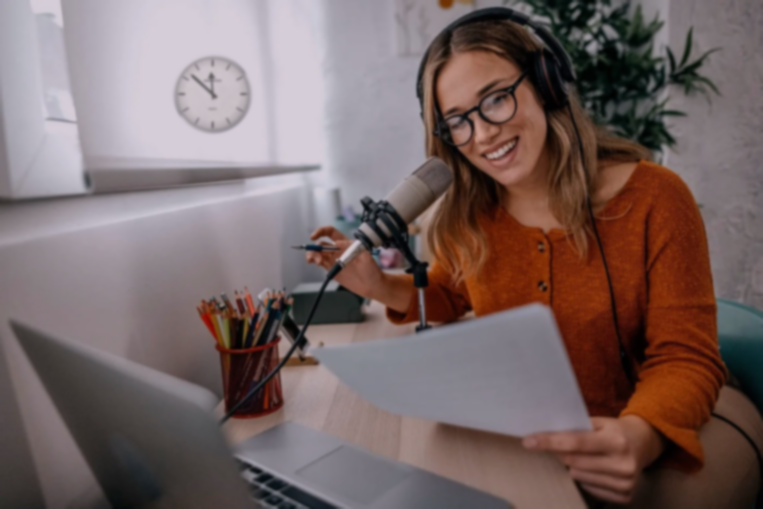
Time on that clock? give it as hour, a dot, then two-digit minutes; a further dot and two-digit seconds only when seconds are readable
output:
11.52
